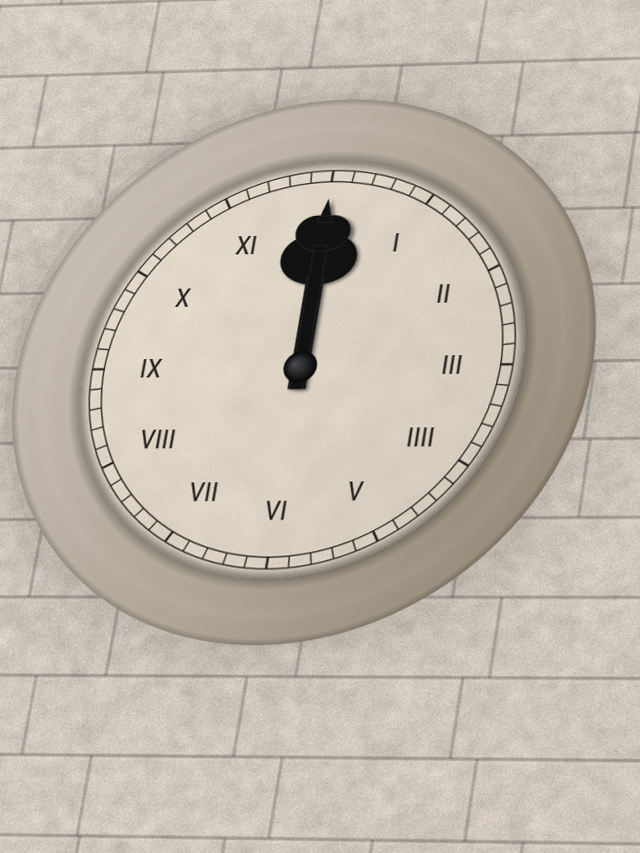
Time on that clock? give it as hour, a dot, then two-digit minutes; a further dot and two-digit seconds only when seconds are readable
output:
12.00
